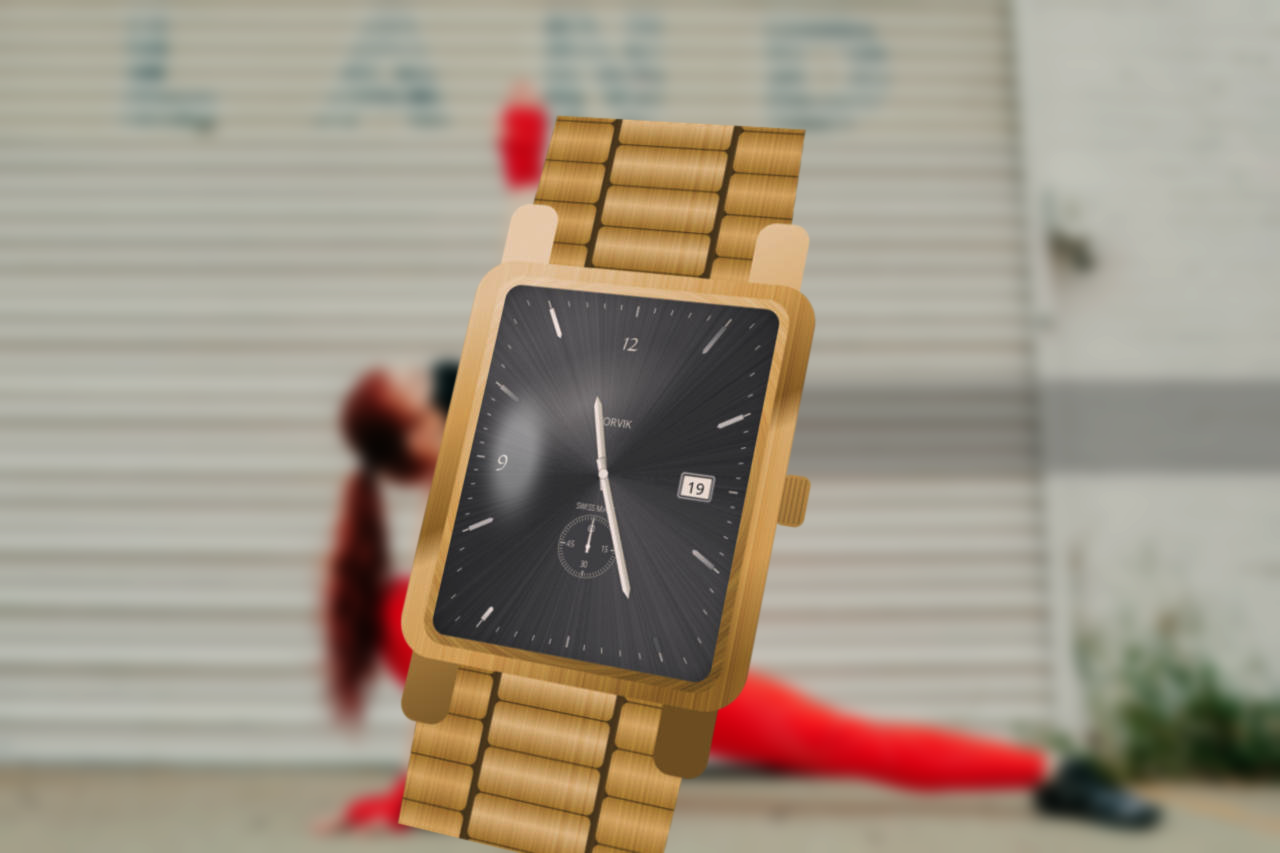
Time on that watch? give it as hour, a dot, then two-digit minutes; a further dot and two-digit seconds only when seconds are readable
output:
11.26
